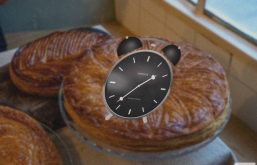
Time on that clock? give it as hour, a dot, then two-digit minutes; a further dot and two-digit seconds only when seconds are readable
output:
1.37
